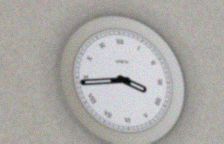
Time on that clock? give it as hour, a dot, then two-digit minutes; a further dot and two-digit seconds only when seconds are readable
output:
3.44
